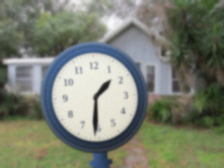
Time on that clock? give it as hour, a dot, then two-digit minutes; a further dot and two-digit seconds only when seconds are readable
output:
1.31
